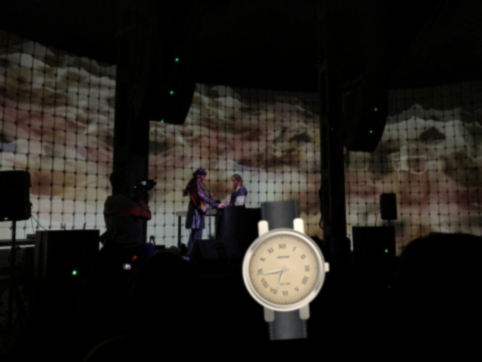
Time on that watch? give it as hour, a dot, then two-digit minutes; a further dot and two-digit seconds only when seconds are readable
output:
6.44
